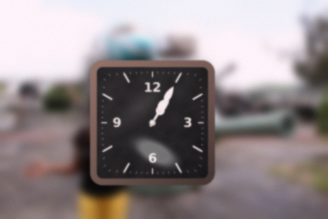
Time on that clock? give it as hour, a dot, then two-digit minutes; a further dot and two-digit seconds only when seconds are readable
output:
1.05
